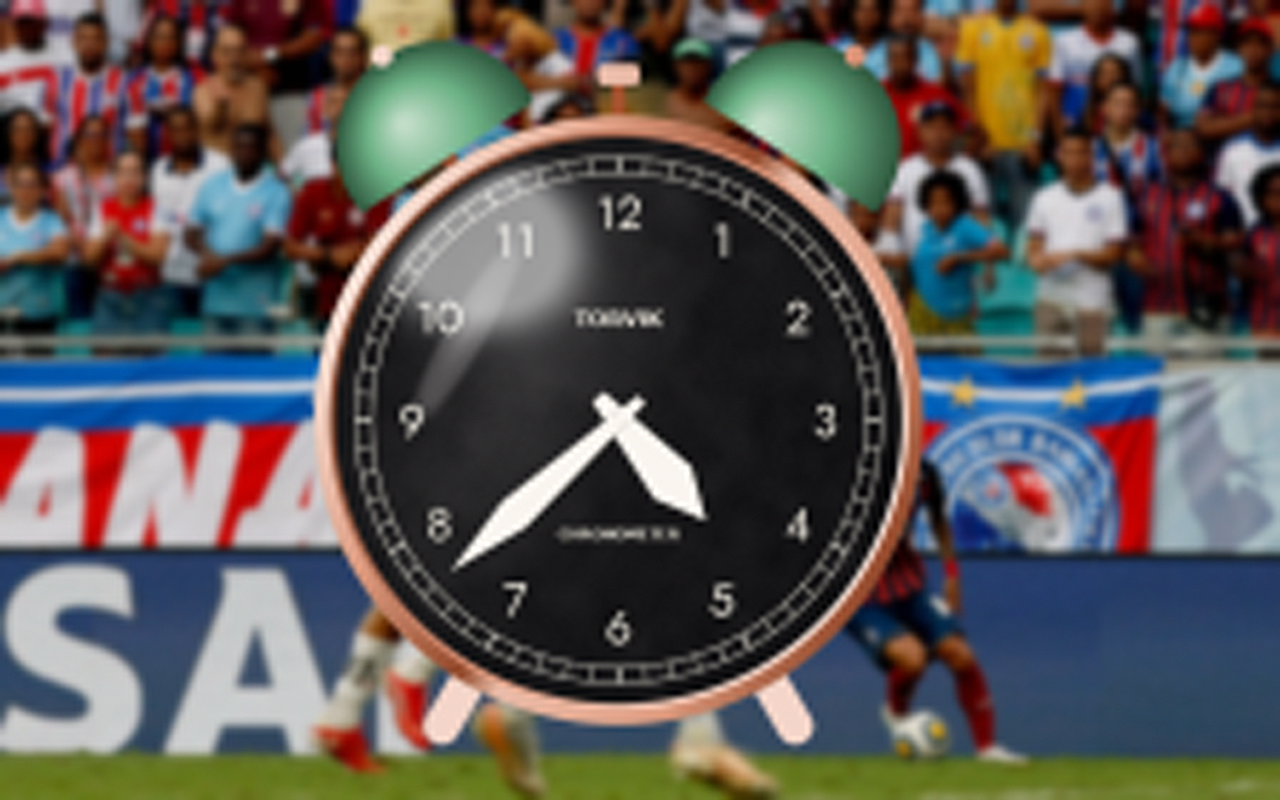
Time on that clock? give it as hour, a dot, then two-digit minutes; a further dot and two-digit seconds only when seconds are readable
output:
4.38
